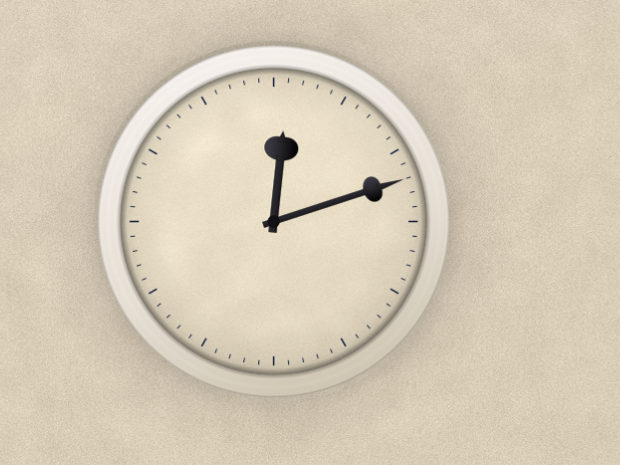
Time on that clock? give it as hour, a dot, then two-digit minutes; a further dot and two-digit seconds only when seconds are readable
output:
12.12
